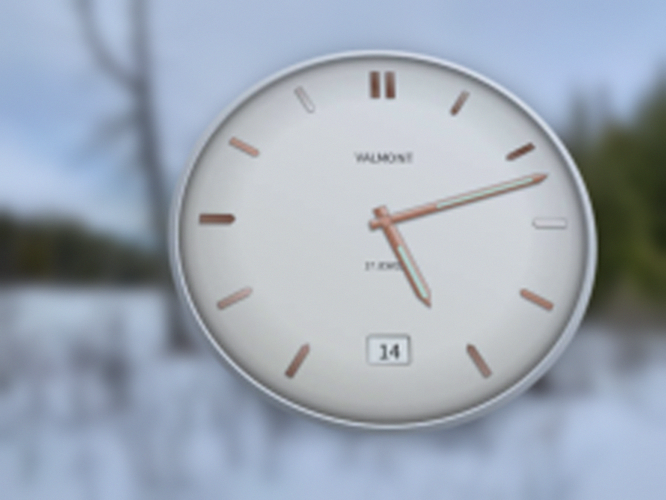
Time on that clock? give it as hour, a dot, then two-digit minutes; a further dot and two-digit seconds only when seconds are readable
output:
5.12
